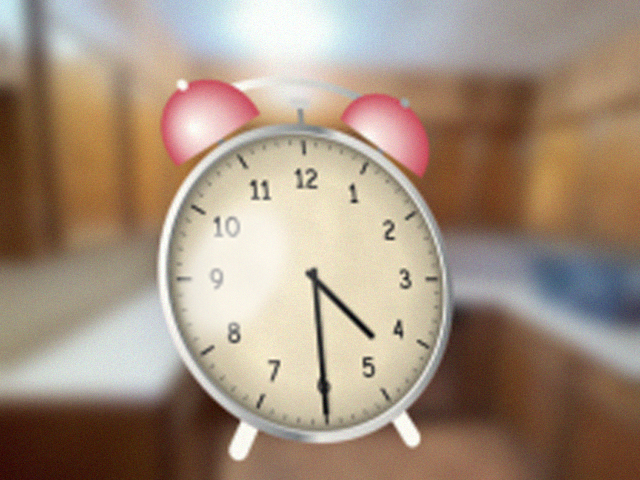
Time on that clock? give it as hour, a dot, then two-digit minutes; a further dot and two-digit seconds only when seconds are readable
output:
4.30
